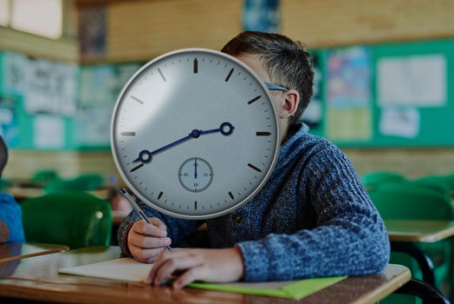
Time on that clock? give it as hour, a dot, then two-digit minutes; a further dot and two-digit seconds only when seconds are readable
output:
2.41
